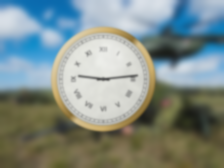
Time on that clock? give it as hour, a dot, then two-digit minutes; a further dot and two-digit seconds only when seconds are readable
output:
9.14
